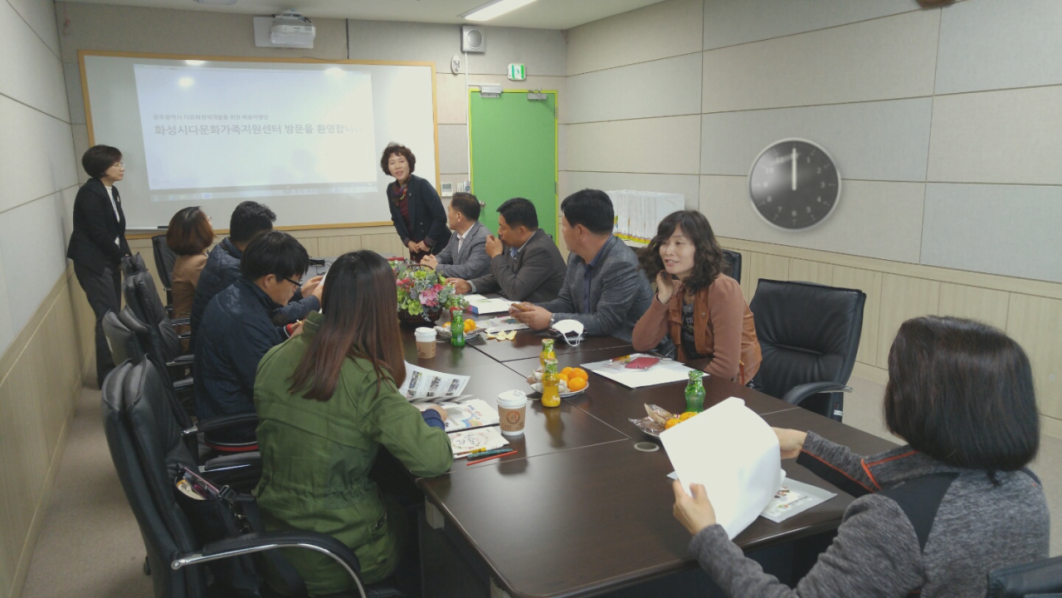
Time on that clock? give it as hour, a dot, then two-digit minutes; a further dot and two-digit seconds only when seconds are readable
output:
12.00
